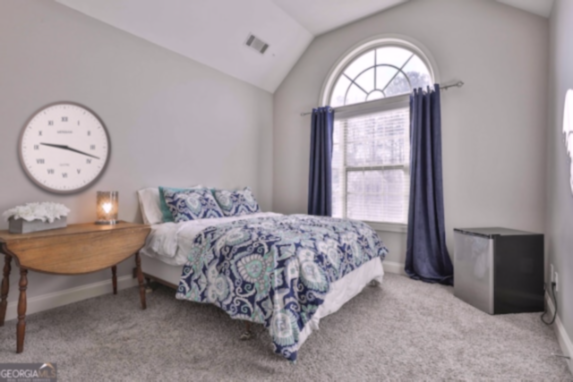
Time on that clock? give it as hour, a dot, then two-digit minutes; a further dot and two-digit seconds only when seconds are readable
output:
9.18
